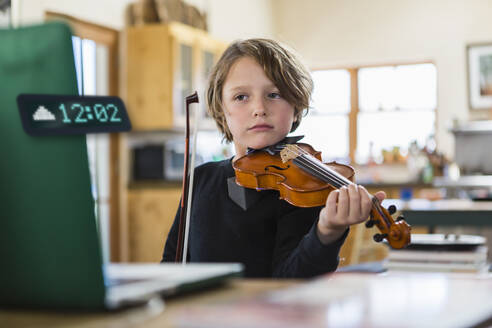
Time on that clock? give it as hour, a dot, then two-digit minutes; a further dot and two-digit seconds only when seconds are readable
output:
12.02
